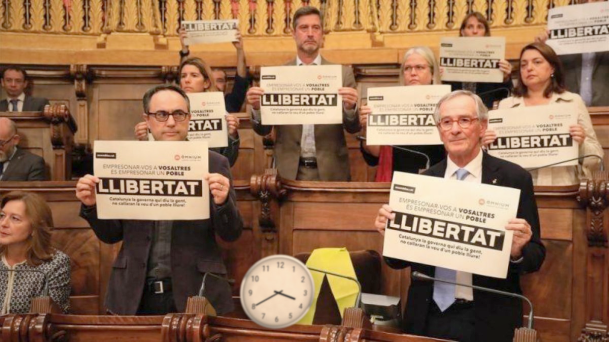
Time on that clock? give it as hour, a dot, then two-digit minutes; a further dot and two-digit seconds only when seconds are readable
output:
3.40
